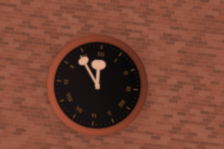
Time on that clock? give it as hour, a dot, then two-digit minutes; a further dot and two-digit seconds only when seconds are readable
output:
11.54
